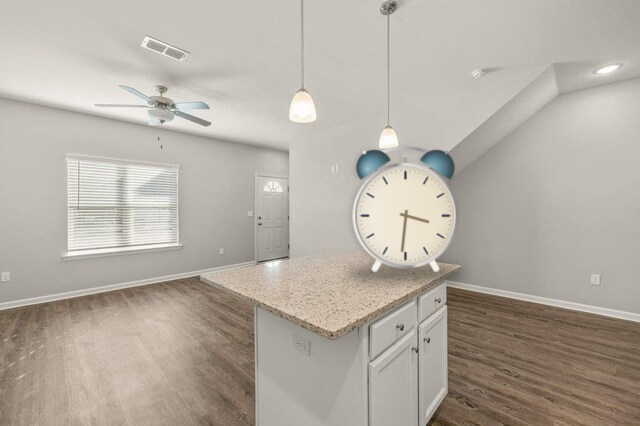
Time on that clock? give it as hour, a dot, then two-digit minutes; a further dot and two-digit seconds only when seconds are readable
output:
3.31
